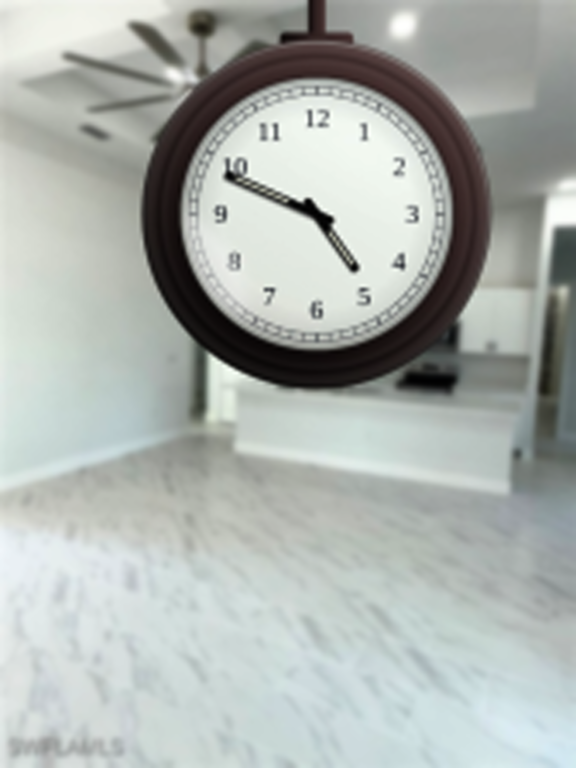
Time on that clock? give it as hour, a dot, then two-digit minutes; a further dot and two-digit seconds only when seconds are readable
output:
4.49
